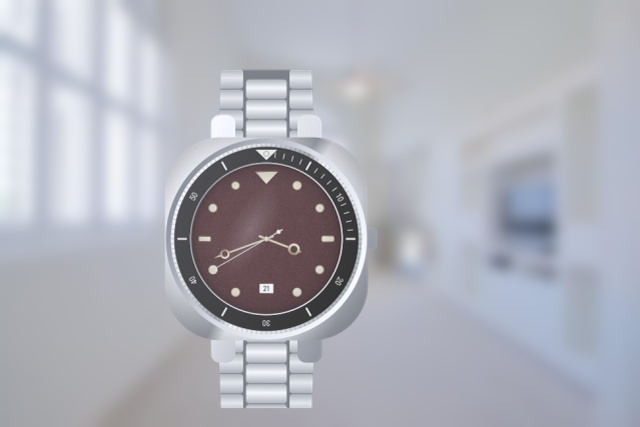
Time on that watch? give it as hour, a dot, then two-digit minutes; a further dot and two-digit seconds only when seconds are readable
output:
3.41.40
